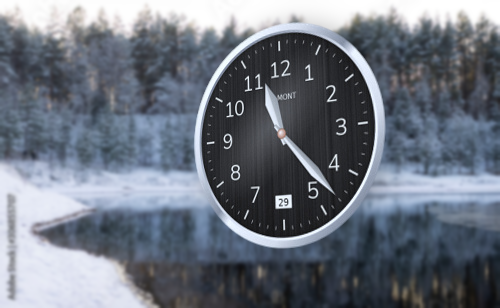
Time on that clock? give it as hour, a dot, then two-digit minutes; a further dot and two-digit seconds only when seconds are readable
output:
11.23
